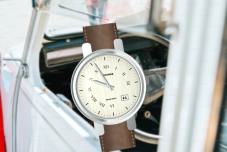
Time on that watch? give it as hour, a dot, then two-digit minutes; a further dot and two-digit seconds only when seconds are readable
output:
9.56
